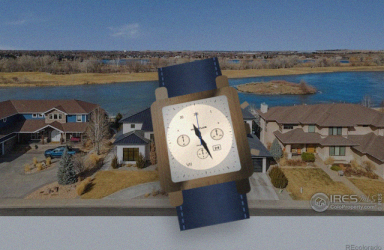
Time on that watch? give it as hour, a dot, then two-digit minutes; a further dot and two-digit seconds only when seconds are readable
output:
11.27
